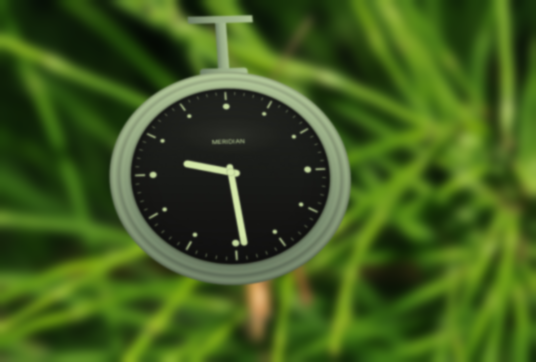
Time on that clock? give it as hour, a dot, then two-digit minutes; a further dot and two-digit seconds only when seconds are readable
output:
9.29
